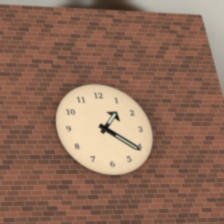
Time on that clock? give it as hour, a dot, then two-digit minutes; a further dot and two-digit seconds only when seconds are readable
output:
1.21
